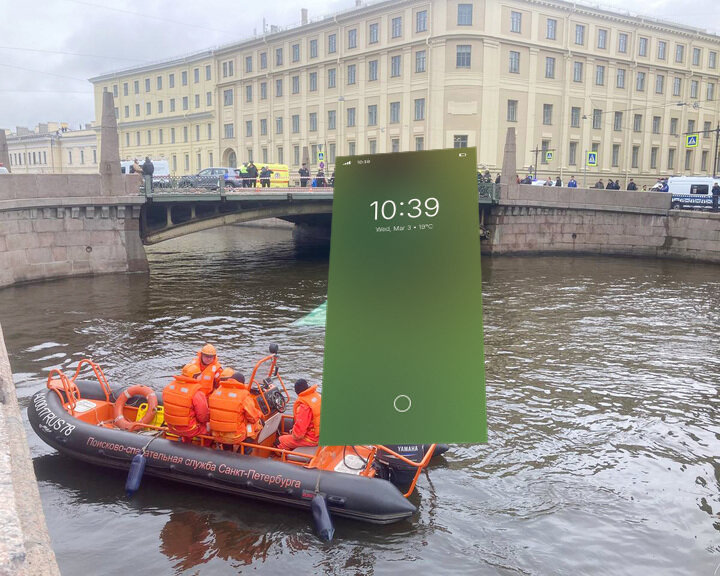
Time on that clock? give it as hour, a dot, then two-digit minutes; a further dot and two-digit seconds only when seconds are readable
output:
10.39
